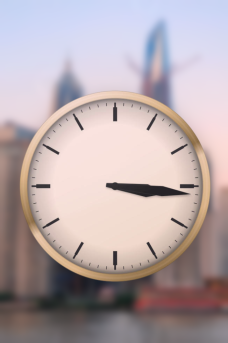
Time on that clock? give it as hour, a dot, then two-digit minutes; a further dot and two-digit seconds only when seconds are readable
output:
3.16
